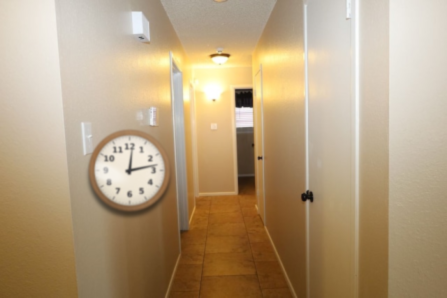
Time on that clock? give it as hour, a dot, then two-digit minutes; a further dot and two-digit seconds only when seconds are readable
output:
12.13
